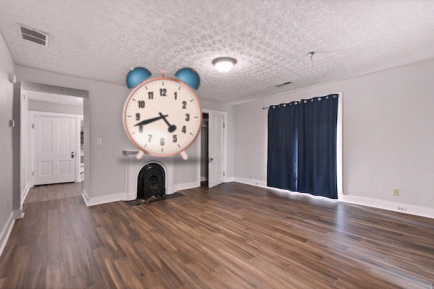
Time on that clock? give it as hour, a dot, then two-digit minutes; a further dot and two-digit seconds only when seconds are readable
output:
4.42
